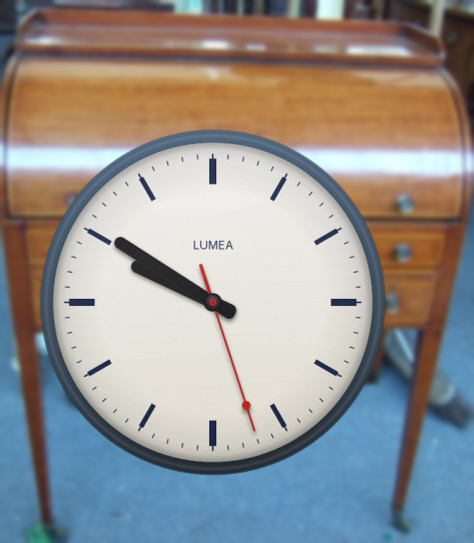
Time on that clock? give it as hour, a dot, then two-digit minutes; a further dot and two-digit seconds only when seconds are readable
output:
9.50.27
